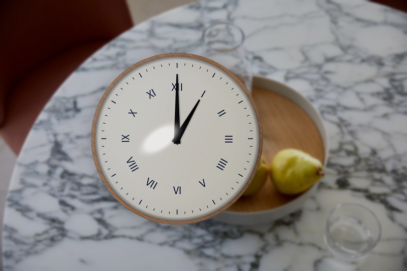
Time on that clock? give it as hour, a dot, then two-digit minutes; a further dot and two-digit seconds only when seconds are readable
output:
1.00
